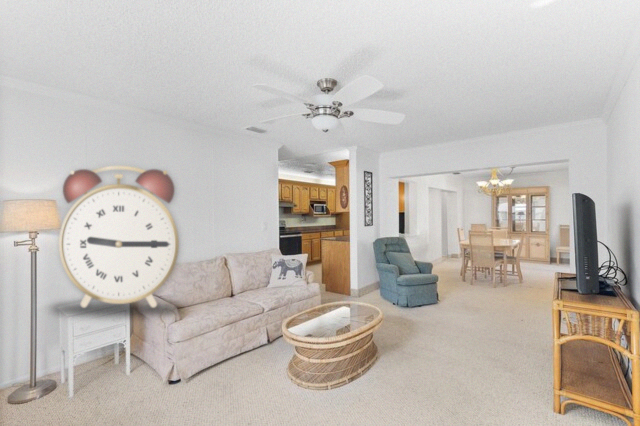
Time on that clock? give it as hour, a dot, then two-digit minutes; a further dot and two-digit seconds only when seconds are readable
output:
9.15
